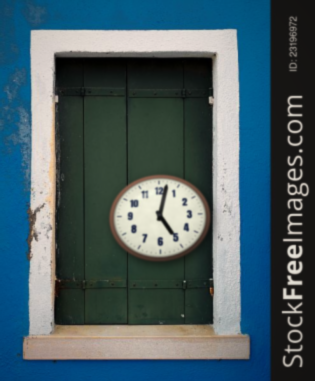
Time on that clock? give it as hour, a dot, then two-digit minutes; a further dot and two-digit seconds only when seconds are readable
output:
5.02
